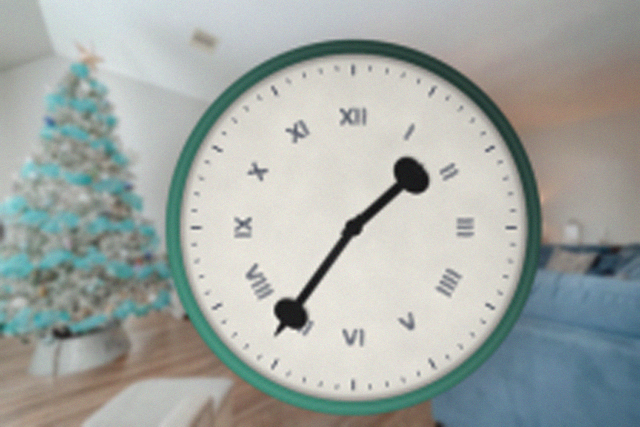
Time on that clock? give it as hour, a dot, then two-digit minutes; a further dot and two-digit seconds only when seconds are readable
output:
1.36
